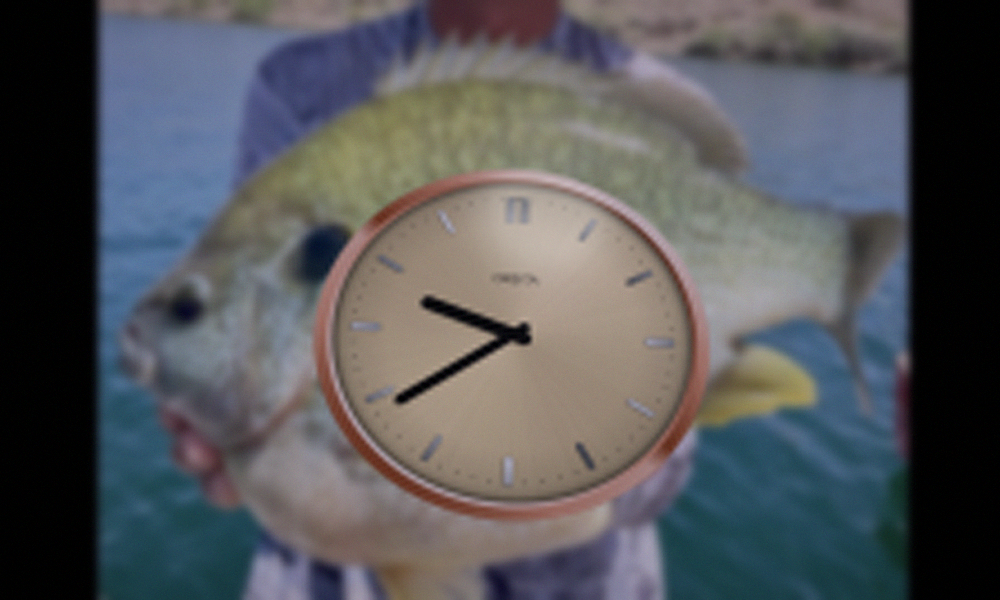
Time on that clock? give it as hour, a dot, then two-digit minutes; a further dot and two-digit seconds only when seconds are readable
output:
9.39
